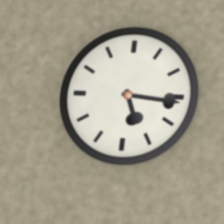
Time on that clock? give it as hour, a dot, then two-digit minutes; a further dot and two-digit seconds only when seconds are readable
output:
5.16
